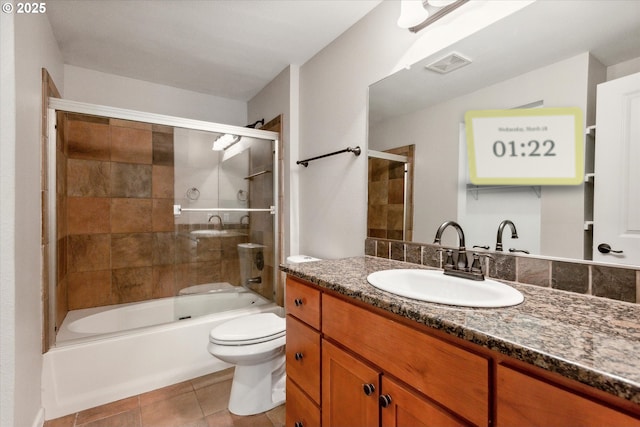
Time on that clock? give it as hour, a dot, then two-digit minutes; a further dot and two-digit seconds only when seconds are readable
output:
1.22
